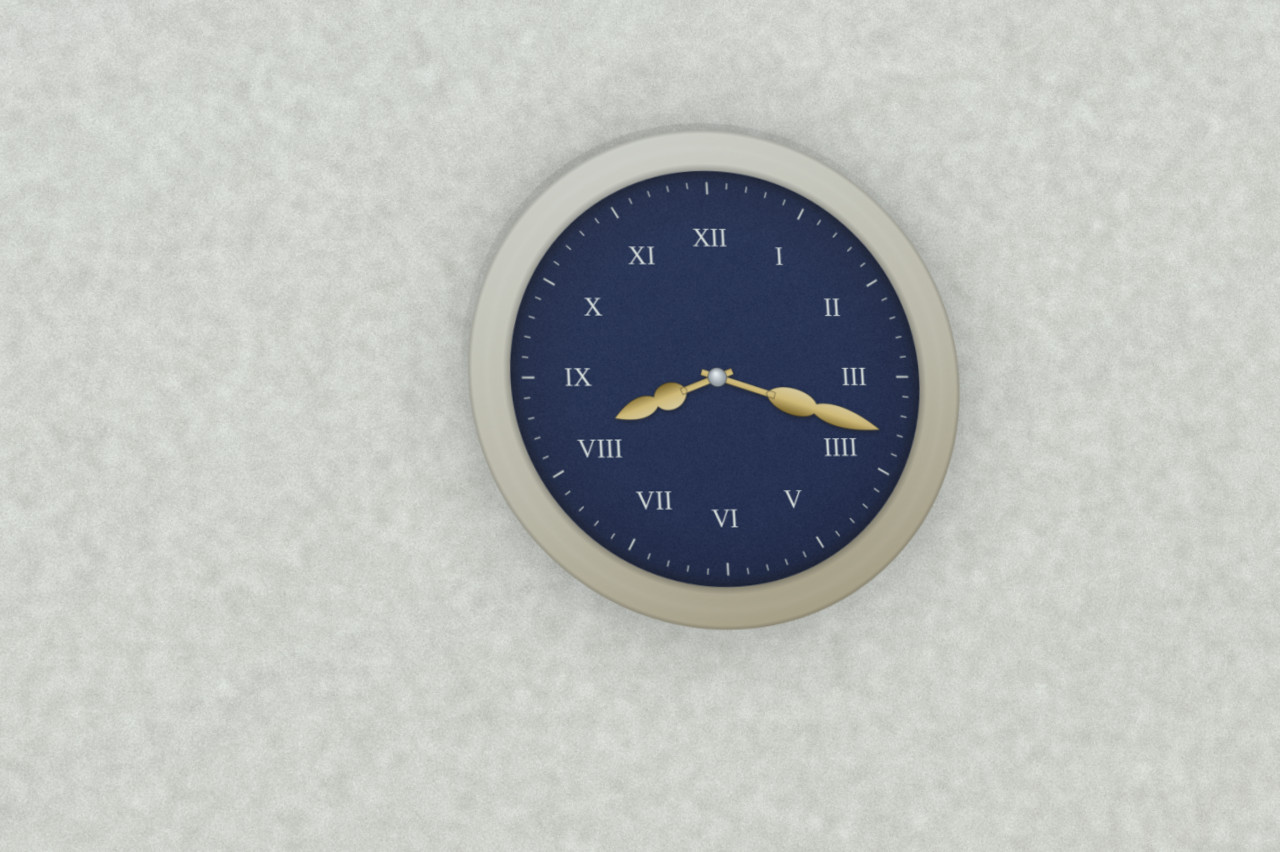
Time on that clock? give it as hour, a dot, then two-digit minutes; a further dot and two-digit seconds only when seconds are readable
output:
8.18
